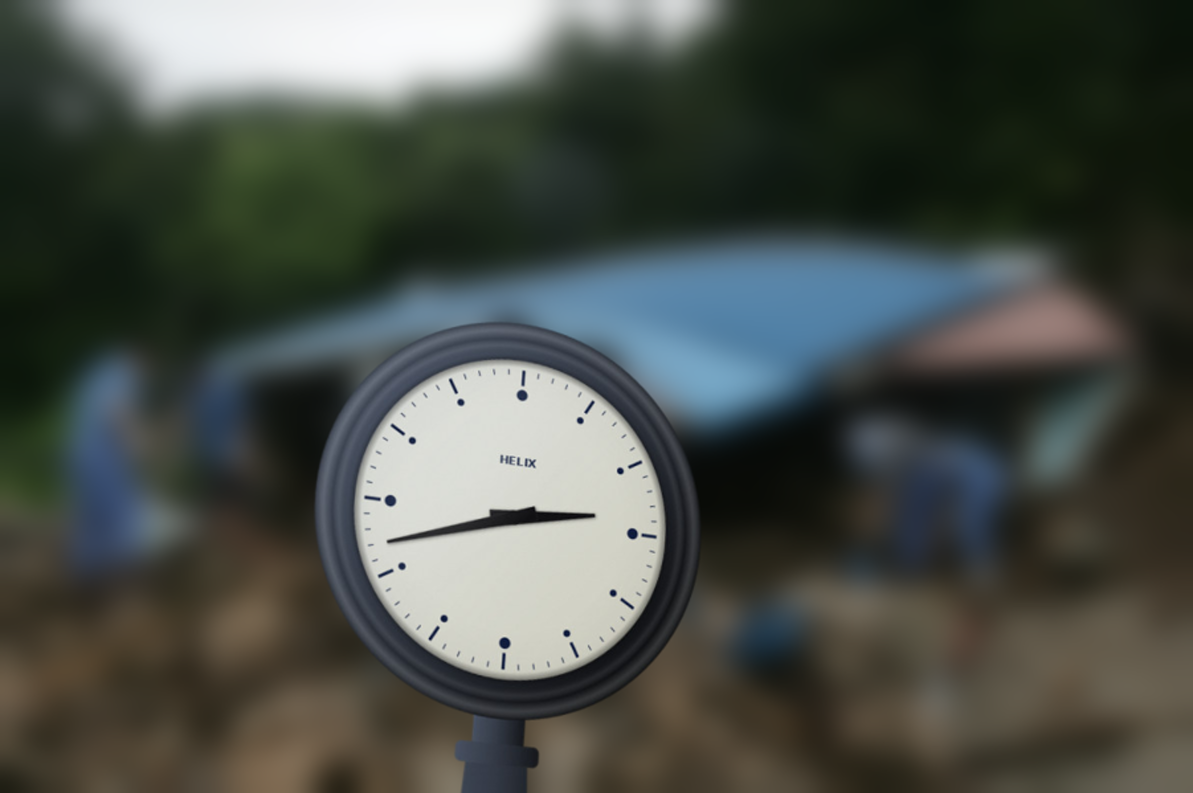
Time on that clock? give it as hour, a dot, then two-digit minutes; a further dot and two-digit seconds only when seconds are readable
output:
2.42
